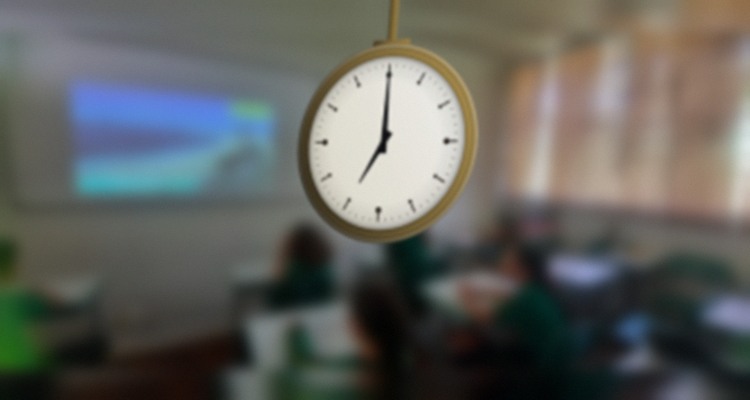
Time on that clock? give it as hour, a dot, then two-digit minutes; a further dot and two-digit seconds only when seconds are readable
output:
7.00
